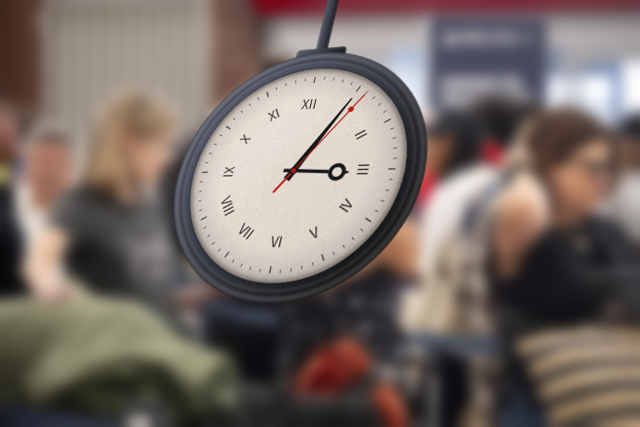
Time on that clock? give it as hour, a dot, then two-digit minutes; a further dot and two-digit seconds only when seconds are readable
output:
3.05.06
